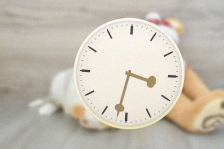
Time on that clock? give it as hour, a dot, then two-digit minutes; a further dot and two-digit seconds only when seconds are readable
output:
3.32
